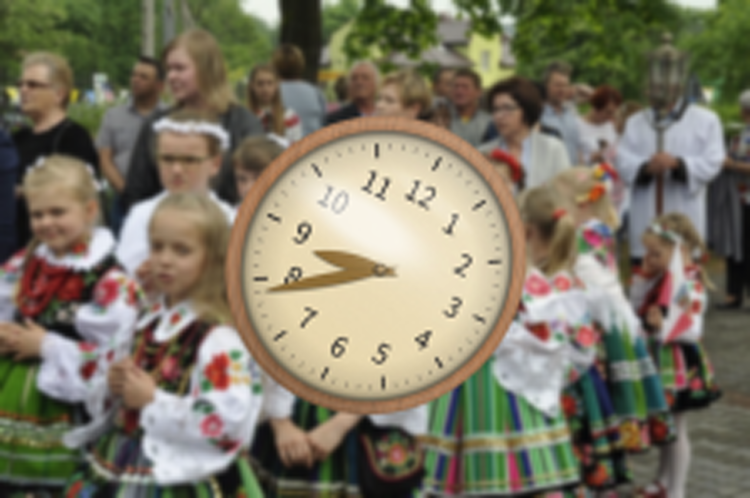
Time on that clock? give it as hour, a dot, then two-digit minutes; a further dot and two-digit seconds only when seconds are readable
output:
8.39
